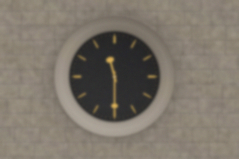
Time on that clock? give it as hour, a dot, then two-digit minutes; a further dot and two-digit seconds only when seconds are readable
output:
11.30
